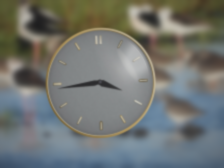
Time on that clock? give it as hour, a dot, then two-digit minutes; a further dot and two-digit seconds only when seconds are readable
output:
3.44
